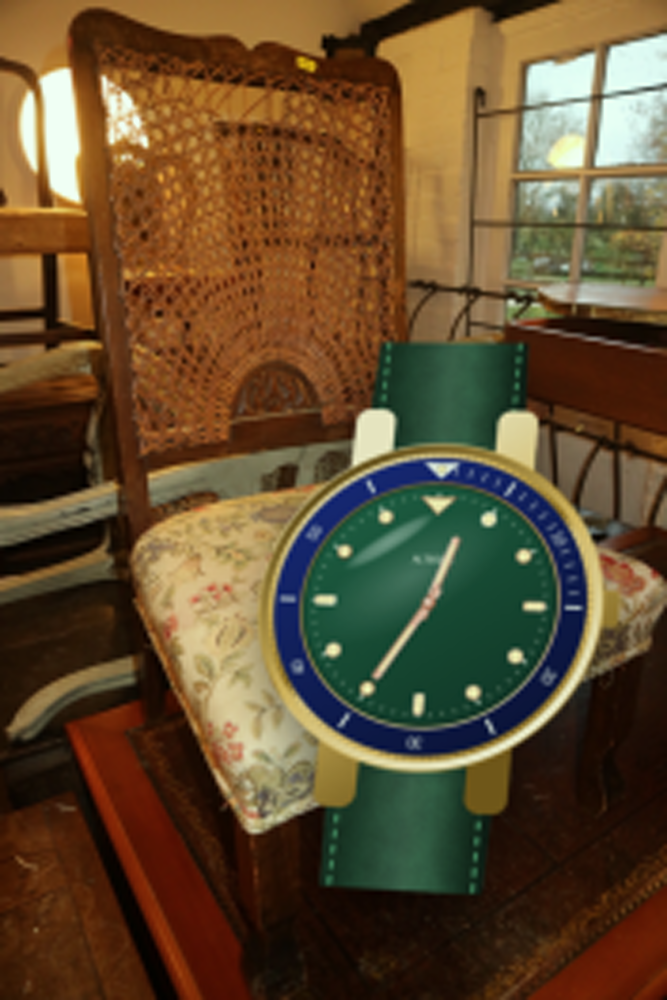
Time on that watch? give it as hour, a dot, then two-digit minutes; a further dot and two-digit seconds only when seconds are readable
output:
12.35
